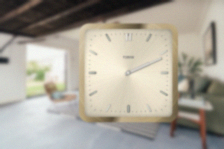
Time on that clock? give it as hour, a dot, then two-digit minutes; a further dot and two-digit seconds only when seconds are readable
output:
2.11
